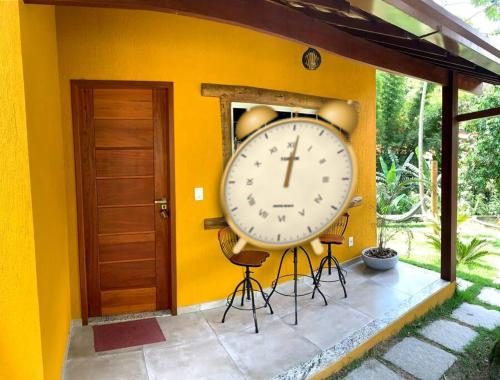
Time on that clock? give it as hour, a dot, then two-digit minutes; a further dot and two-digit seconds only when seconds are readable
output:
12.01
